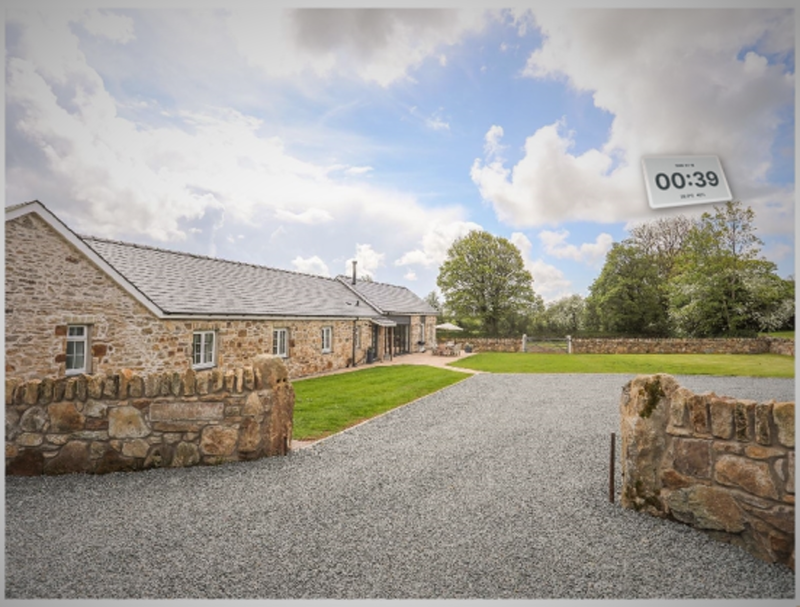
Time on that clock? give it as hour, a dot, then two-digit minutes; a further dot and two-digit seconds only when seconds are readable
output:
0.39
